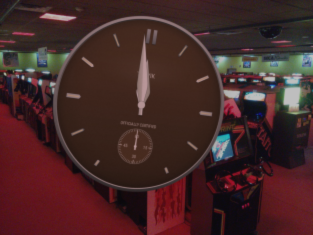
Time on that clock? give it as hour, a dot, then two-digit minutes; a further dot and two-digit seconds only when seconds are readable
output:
11.59
